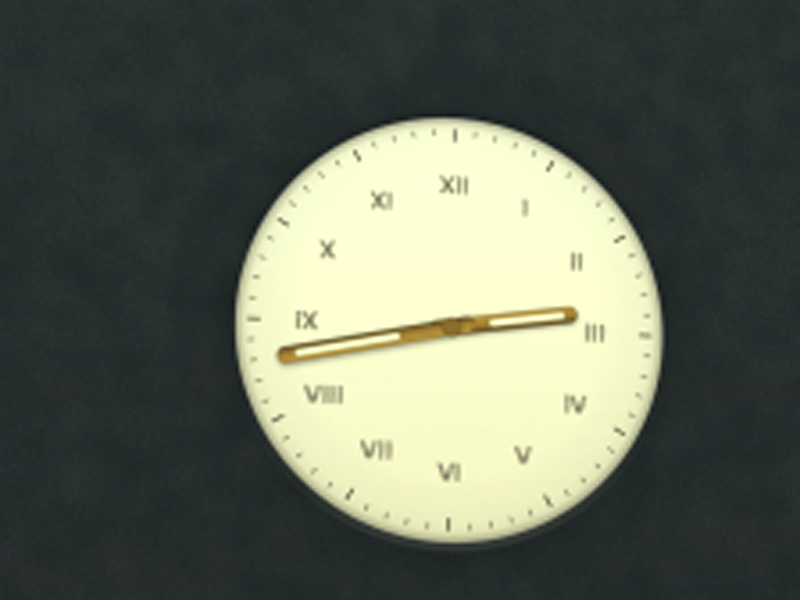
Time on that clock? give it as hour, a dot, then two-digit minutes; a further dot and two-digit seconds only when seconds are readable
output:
2.43
